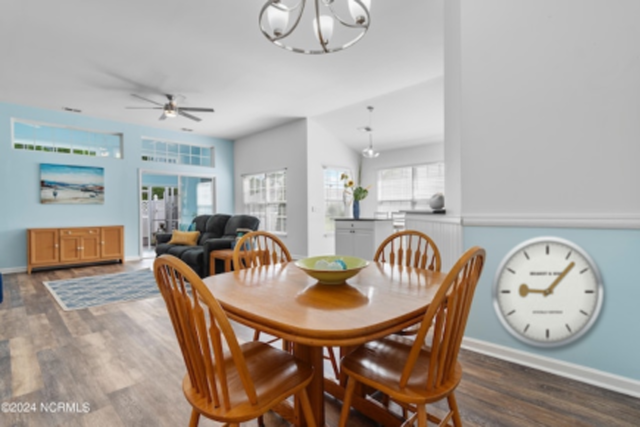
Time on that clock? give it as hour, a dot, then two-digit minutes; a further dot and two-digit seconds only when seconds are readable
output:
9.07
